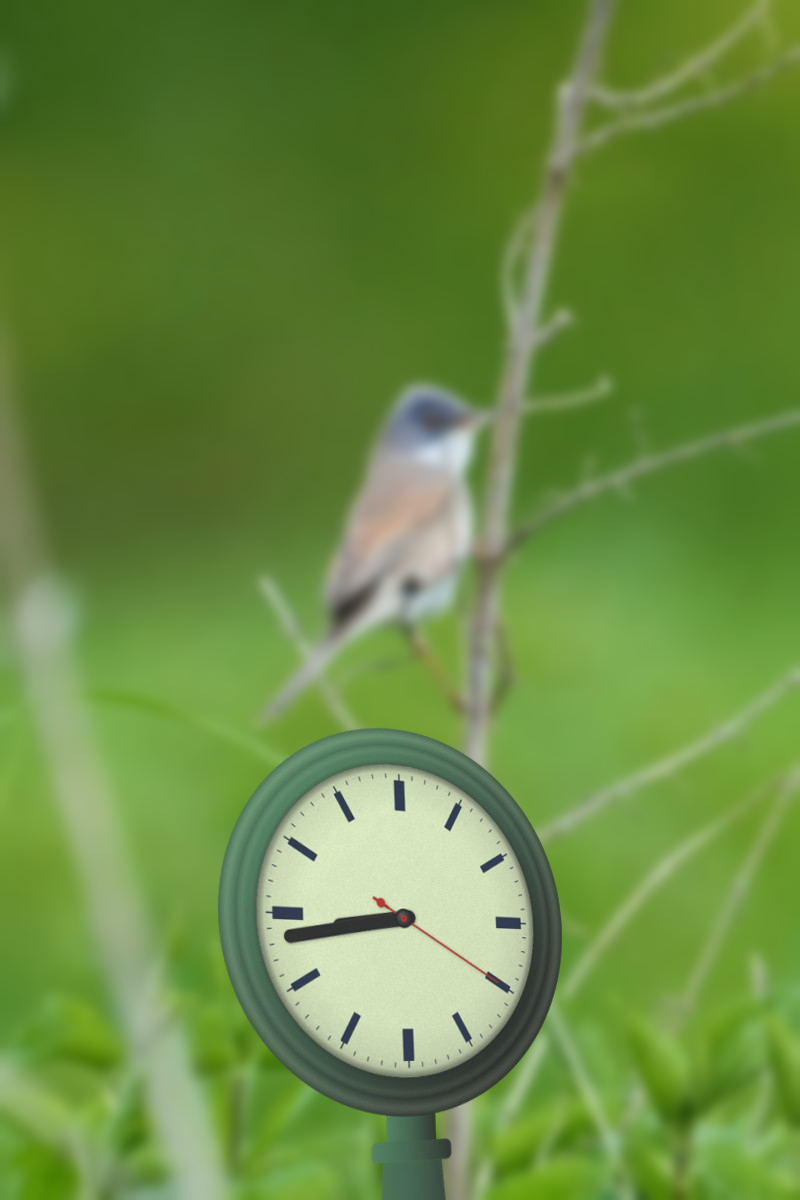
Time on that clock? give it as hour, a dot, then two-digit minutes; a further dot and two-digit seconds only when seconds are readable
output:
8.43.20
